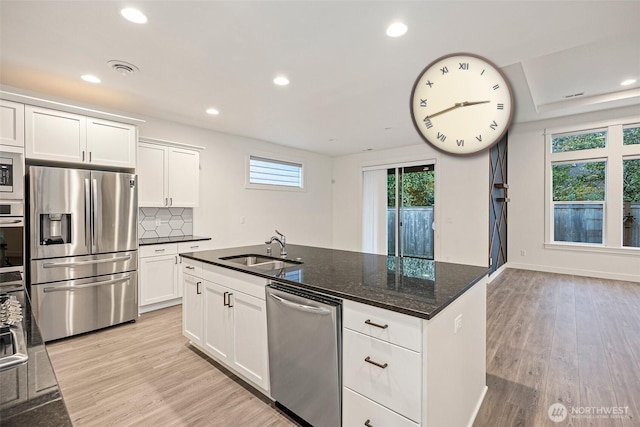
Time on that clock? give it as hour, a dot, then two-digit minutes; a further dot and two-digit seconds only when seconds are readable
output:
2.41
